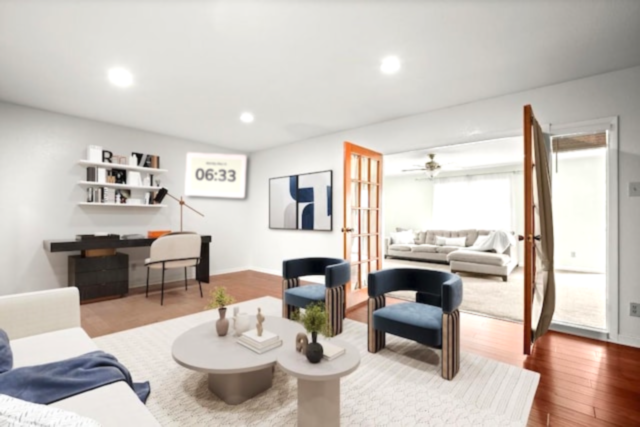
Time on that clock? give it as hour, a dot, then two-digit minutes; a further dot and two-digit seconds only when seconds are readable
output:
6.33
